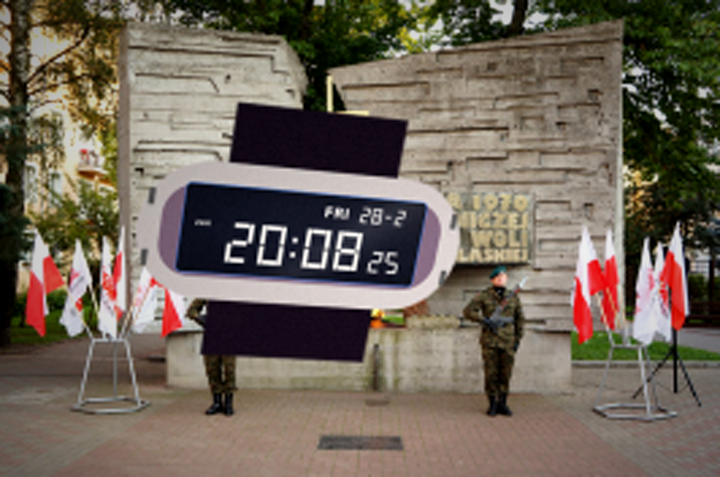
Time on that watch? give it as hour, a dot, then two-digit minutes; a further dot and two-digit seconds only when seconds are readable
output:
20.08.25
